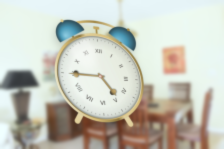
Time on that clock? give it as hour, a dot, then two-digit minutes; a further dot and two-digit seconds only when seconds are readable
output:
4.45
